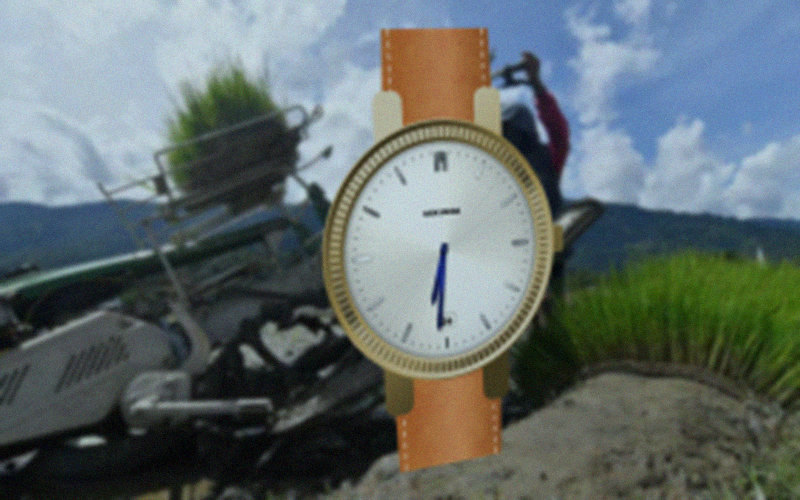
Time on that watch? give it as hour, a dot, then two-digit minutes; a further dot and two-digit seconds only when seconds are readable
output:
6.31
